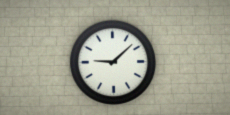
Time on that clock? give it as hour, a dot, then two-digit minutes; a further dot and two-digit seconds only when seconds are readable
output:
9.08
